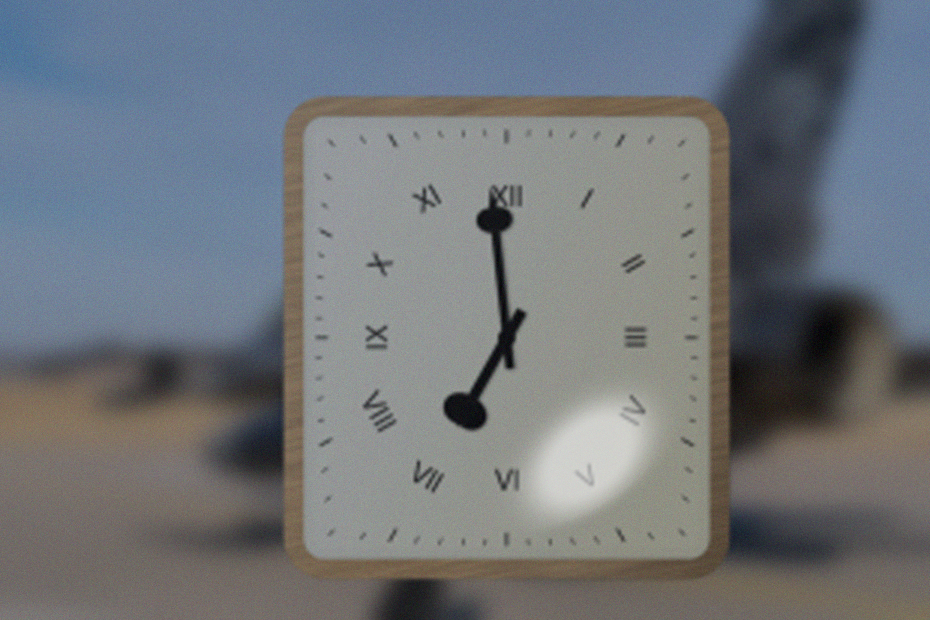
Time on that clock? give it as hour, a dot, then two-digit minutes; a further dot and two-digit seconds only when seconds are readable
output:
6.59
